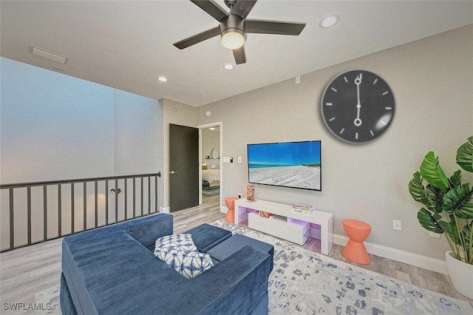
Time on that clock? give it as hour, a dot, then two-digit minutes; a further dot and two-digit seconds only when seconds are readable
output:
5.59
